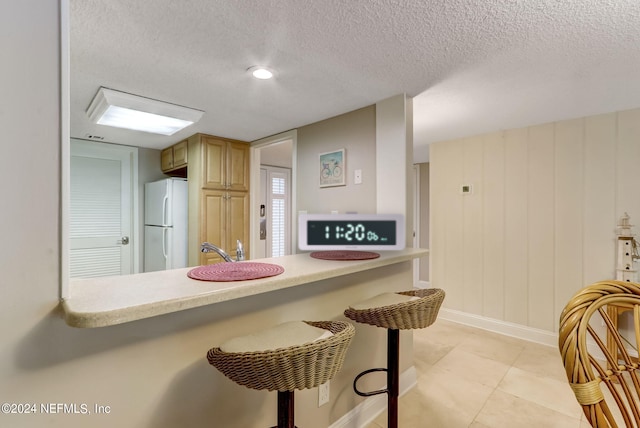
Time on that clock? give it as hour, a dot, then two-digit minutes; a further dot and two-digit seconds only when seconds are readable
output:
11.20
